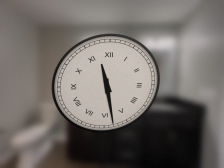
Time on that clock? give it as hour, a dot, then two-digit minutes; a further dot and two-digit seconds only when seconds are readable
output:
11.28
